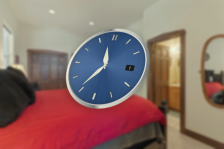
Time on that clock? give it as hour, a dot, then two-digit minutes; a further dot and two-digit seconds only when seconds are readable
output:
11.36
